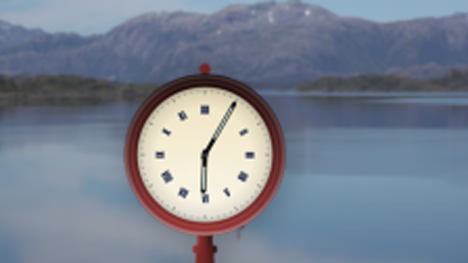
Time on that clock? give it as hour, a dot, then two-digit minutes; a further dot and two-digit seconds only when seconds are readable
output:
6.05
